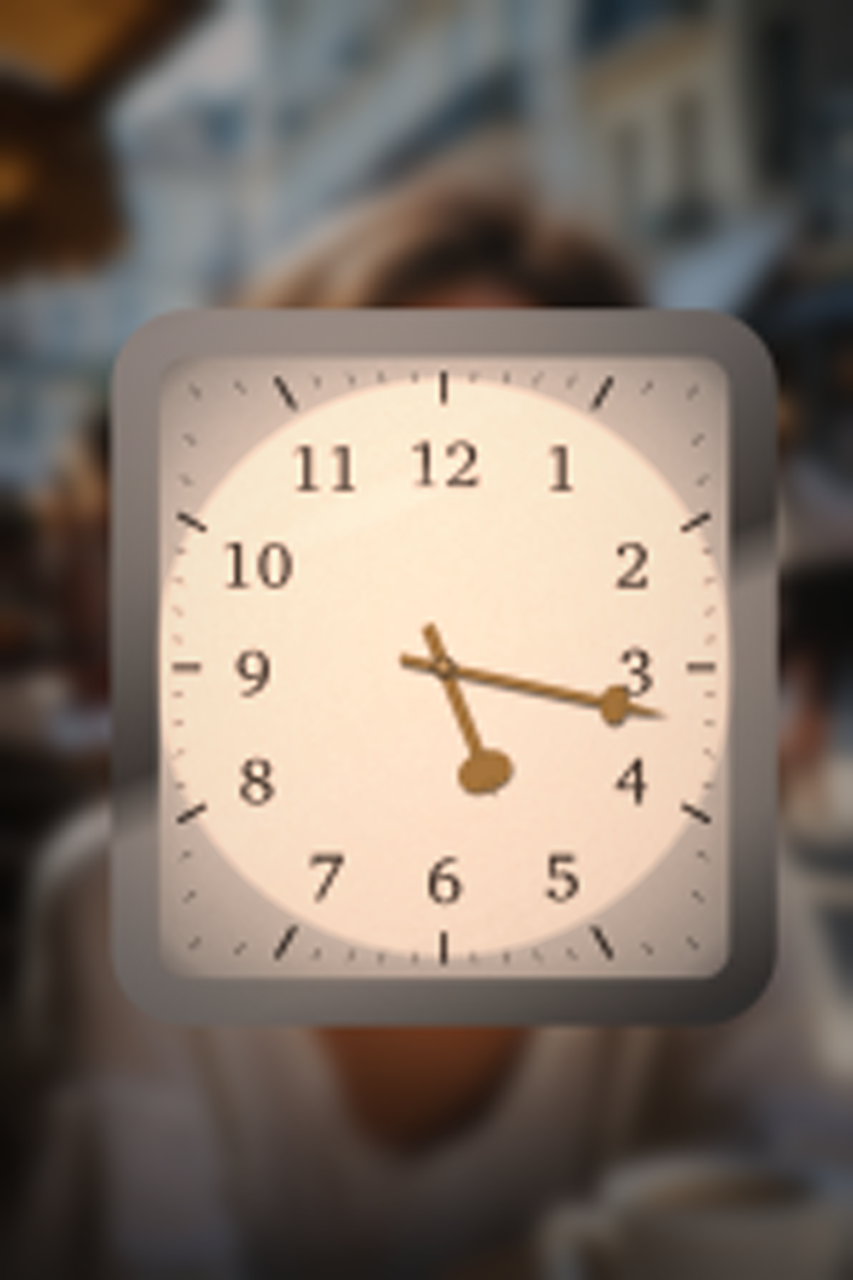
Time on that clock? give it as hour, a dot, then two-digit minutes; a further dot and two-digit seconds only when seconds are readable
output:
5.17
